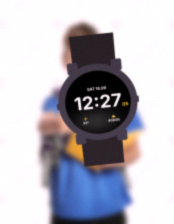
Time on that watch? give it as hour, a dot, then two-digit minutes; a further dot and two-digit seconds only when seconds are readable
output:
12.27
